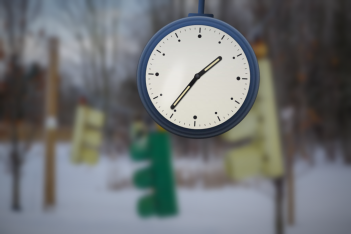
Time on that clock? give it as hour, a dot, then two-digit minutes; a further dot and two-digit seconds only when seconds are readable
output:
1.36
